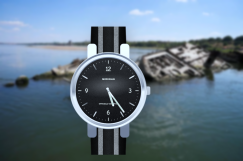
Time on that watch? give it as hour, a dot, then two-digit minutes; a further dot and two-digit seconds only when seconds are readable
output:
5.24
